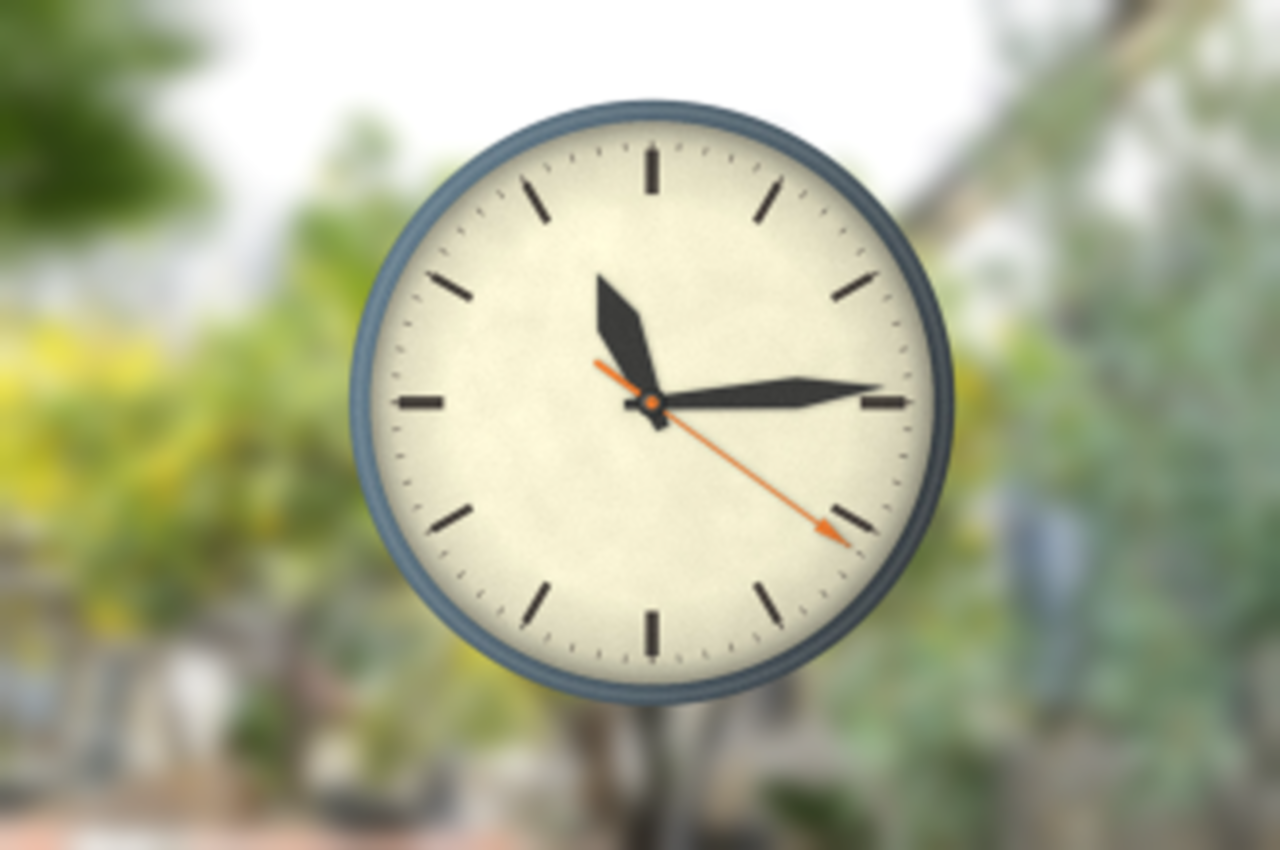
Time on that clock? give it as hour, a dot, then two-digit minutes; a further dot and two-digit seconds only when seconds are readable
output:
11.14.21
